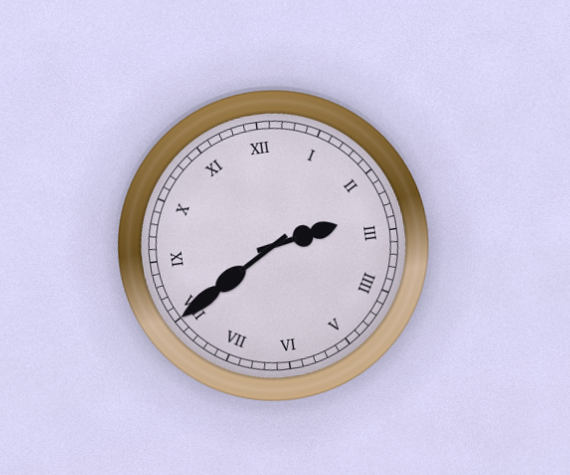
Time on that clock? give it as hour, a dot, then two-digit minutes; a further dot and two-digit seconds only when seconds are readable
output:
2.40
